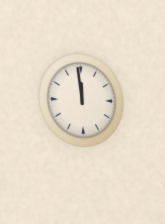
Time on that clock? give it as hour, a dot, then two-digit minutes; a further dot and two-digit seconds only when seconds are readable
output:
11.59
